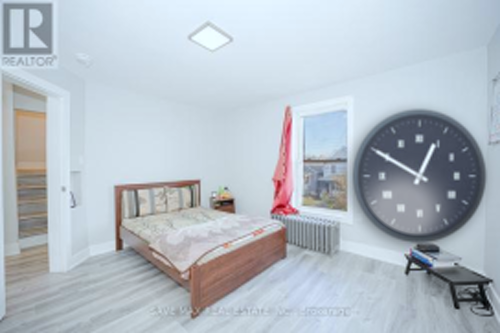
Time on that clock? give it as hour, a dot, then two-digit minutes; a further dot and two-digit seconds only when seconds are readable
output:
12.50
